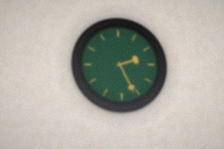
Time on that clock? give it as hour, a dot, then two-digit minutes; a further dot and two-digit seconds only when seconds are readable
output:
2.26
